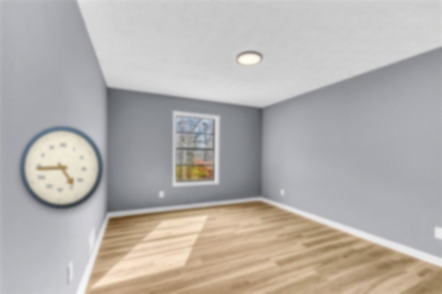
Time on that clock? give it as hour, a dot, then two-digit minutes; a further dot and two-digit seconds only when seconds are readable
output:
4.44
